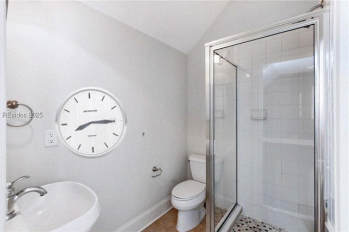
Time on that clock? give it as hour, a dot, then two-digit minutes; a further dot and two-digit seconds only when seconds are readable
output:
8.15
